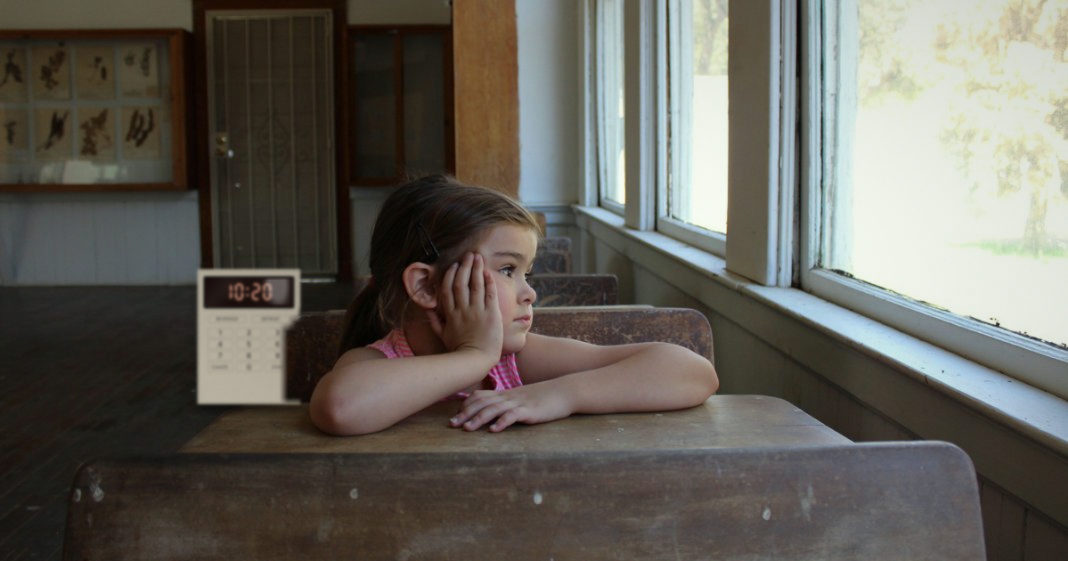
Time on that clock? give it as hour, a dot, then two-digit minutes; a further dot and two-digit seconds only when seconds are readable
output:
10.20
